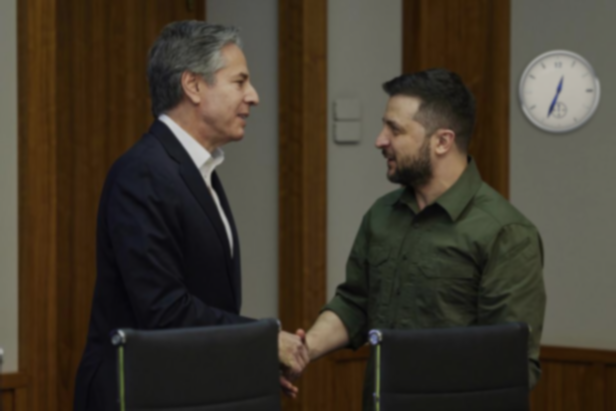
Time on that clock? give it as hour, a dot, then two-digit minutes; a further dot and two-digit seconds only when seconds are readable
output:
12.34
